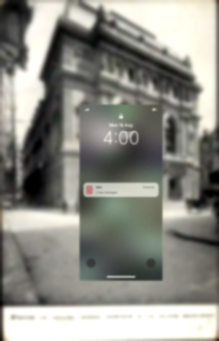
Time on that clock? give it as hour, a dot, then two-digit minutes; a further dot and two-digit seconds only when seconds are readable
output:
4.00
